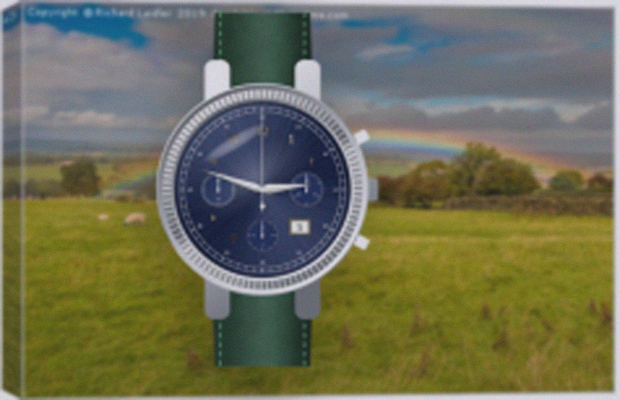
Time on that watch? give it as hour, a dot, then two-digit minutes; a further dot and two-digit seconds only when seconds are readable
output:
2.48
